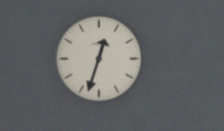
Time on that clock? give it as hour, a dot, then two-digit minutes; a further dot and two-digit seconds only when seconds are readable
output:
12.33
